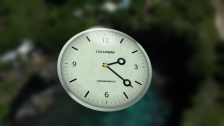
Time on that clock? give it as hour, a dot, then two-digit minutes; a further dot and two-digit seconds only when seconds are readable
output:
2.22
